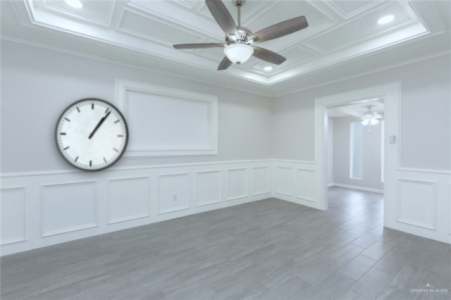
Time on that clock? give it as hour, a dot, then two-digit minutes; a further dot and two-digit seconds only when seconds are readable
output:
1.06
